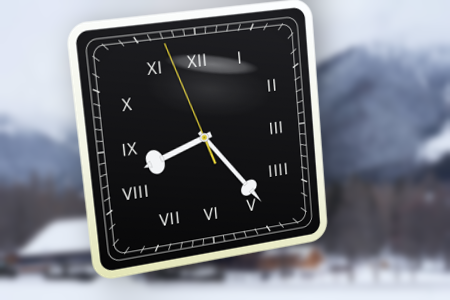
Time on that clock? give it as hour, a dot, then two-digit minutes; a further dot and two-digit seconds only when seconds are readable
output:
8.23.57
